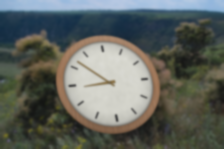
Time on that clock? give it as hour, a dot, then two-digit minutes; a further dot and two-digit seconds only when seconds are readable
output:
8.52
